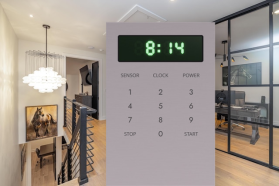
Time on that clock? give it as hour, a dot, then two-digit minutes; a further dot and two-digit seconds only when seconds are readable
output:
8.14
